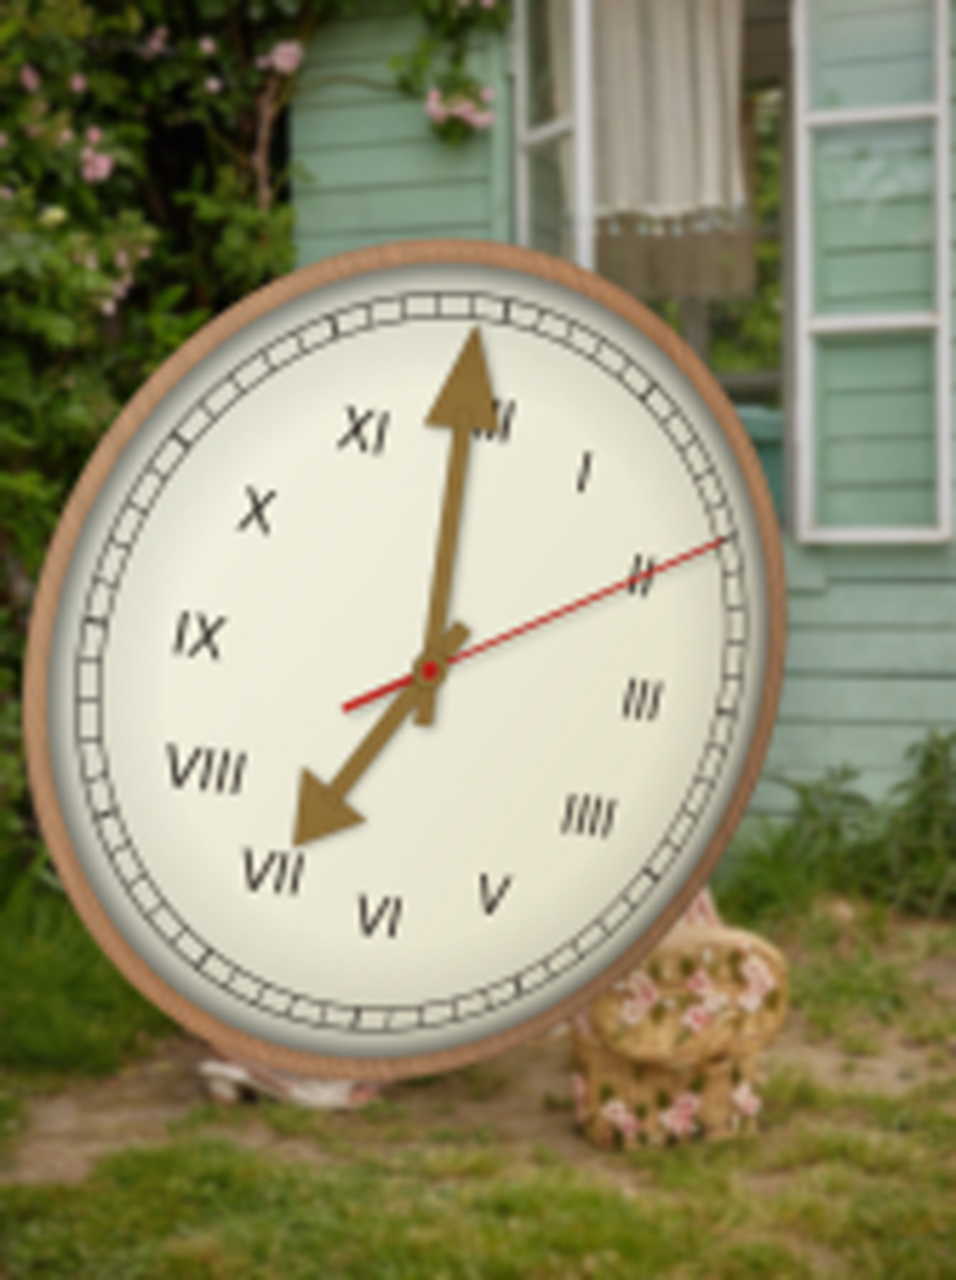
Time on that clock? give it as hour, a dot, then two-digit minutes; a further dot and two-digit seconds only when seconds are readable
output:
6.59.10
